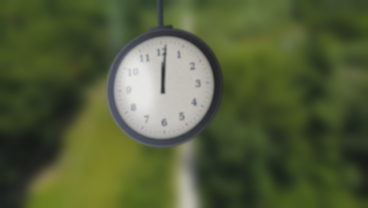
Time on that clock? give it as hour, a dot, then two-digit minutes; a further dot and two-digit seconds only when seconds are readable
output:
12.01
